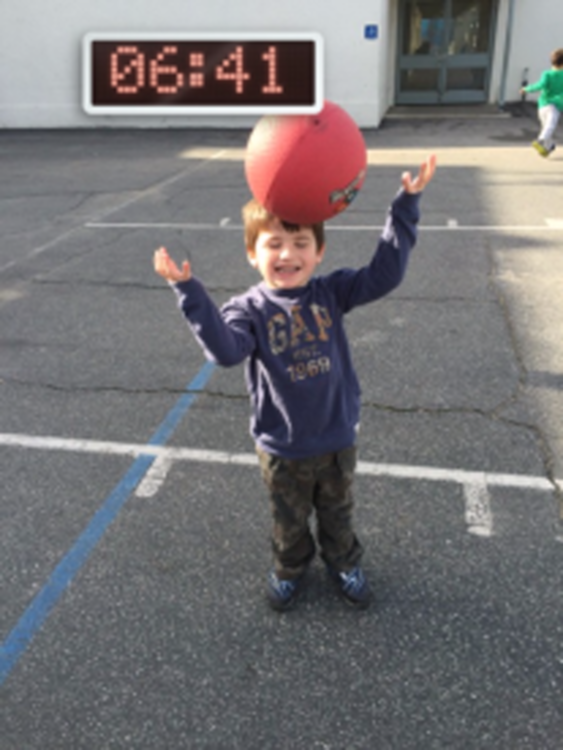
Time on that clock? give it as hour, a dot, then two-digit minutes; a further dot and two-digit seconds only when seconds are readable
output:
6.41
